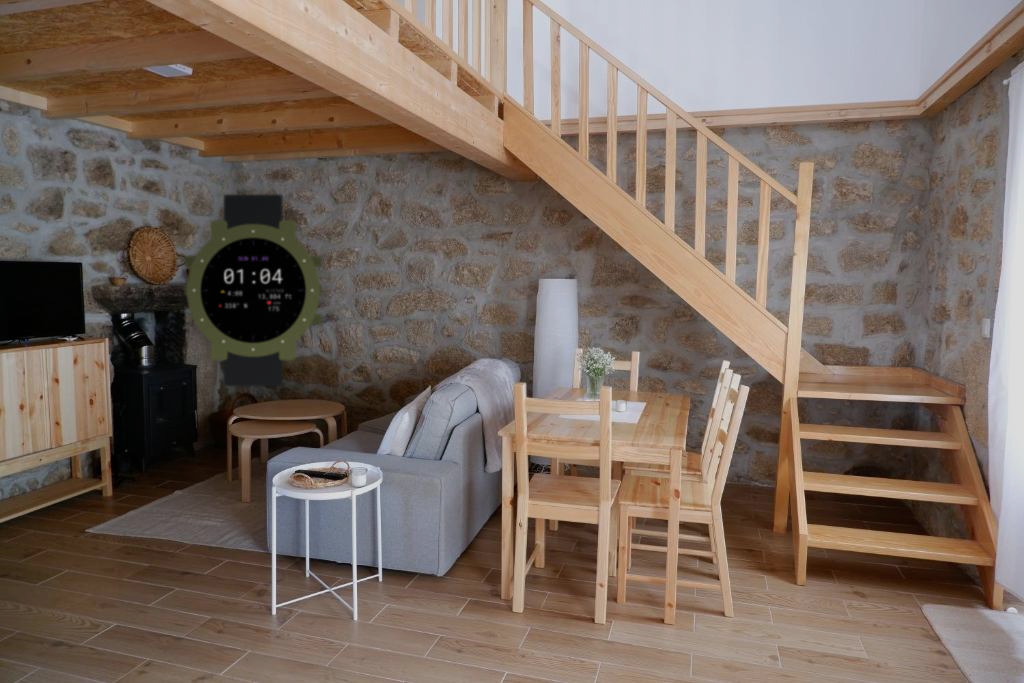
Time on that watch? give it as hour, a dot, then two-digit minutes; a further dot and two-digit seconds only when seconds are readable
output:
1.04
